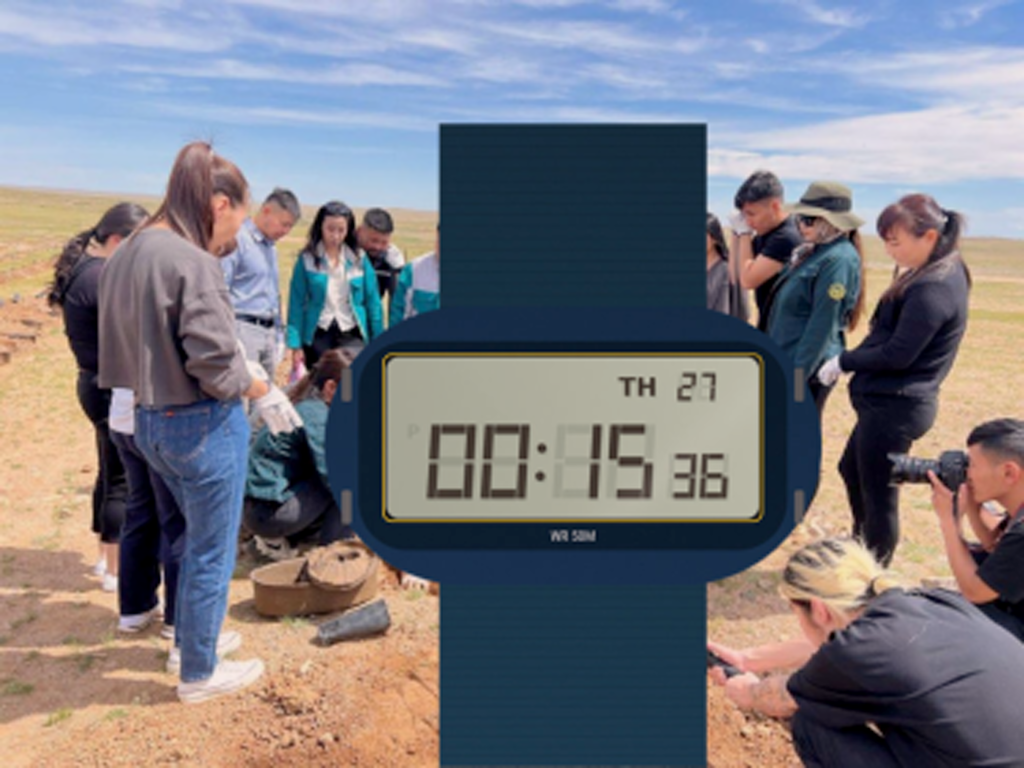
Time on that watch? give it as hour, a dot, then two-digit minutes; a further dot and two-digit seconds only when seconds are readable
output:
0.15.36
